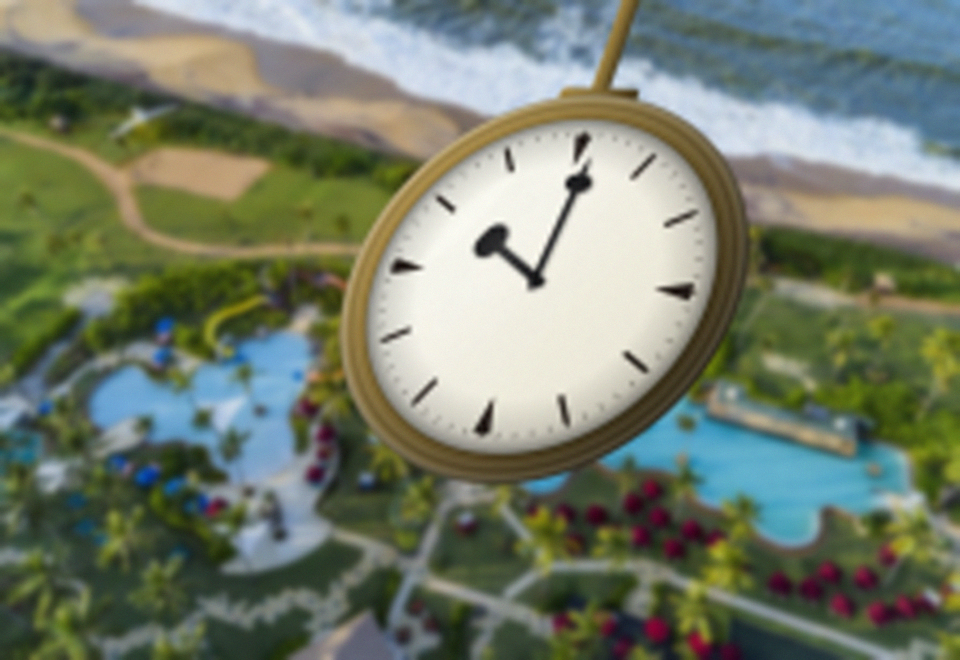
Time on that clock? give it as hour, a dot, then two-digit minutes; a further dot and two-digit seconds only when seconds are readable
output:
10.01
